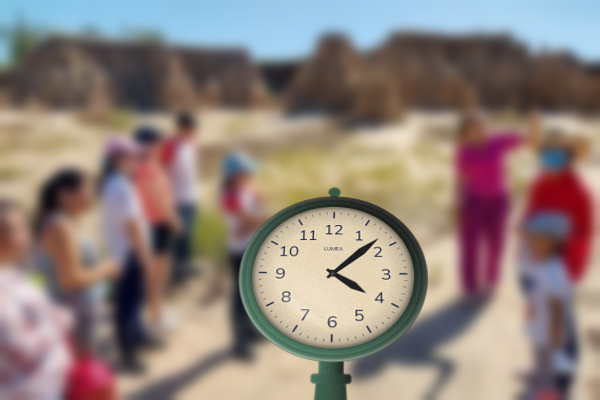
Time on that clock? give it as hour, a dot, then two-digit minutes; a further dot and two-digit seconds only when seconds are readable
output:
4.08
